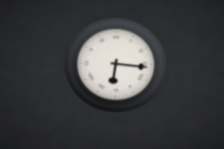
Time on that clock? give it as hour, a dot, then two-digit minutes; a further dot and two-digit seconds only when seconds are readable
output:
6.16
